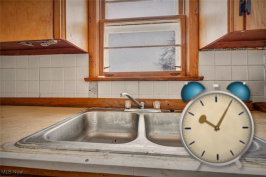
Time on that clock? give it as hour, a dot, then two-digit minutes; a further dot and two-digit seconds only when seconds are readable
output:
10.05
